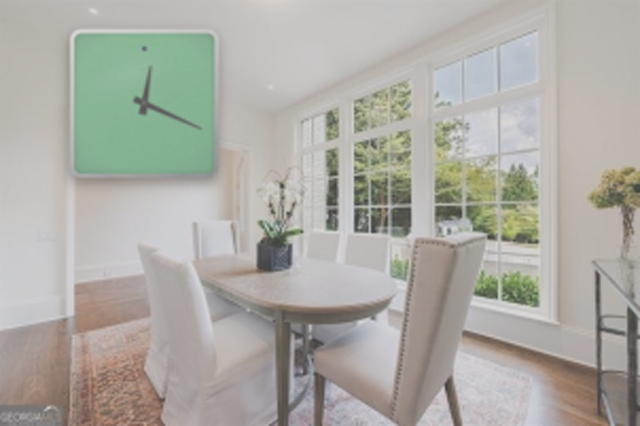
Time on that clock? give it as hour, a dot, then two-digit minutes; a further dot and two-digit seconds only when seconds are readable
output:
12.19
